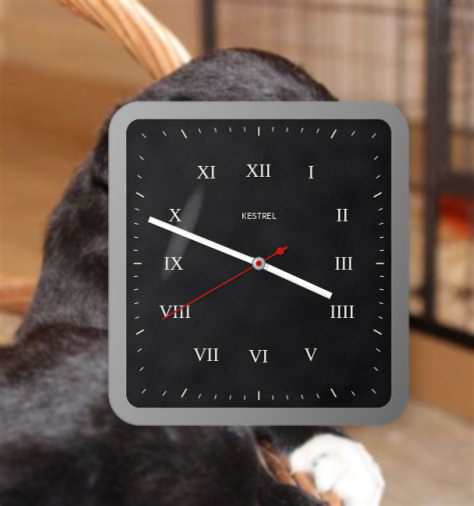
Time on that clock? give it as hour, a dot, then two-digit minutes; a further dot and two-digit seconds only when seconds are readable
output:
3.48.40
